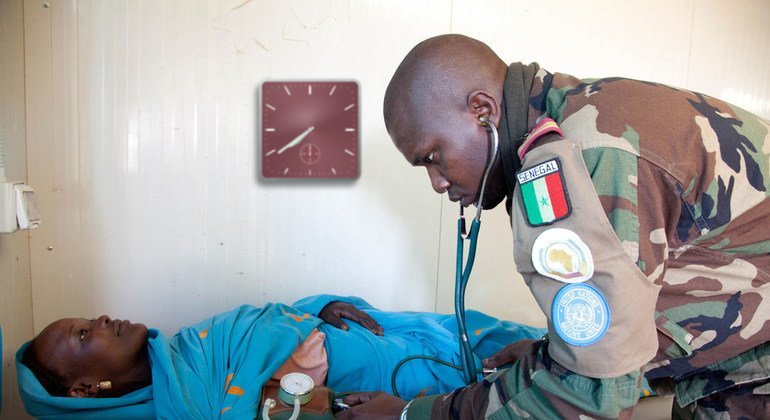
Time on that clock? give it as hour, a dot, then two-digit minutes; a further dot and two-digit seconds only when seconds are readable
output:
7.39
